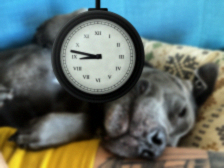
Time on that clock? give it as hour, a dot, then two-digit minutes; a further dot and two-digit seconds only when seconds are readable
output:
8.47
